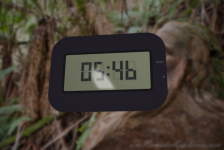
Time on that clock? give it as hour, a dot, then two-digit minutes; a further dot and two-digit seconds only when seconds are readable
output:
5.46
